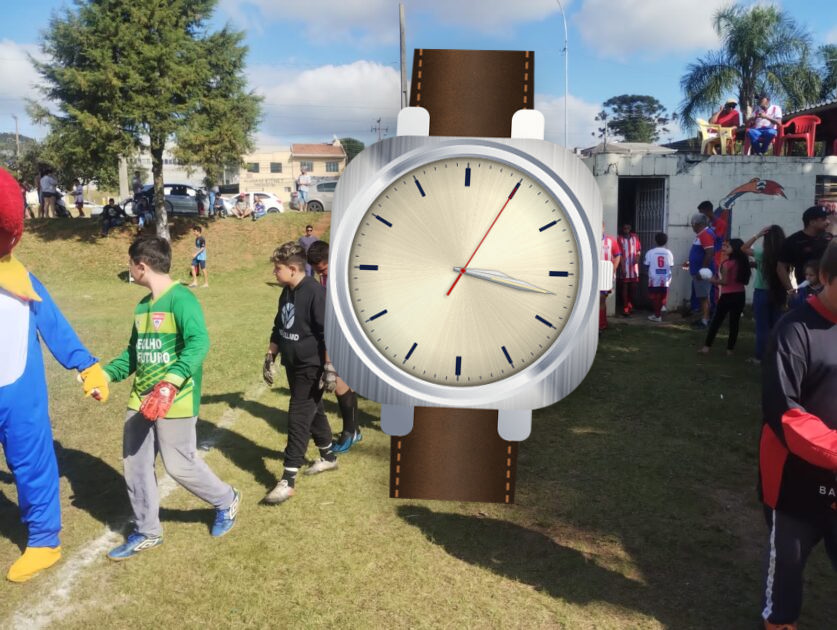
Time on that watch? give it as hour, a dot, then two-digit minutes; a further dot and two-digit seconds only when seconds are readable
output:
3.17.05
